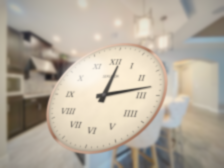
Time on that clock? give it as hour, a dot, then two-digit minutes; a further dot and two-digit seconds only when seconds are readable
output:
12.13
